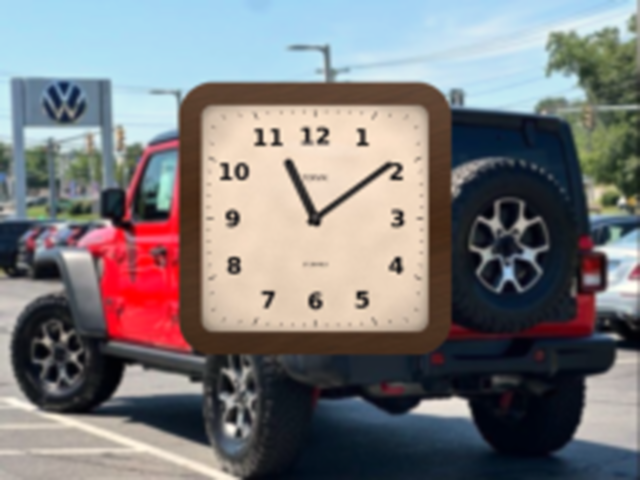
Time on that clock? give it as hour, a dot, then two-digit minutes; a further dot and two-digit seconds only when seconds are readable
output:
11.09
